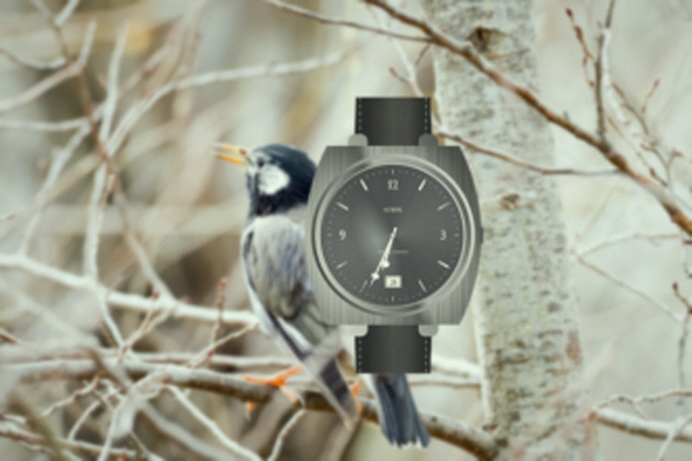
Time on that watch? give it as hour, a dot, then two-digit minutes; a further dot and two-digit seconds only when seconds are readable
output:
6.34
